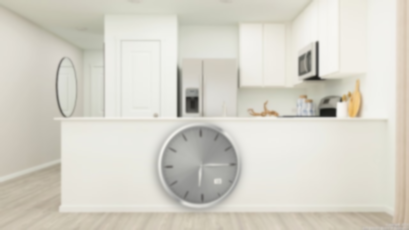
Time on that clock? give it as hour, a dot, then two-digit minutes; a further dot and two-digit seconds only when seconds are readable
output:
6.15
